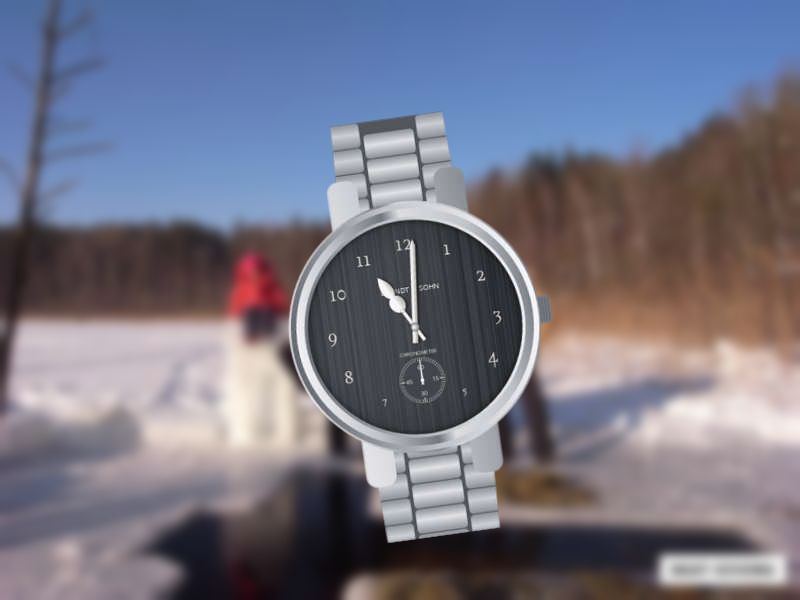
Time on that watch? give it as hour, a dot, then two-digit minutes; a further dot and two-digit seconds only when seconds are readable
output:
11.01
